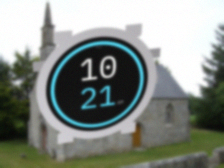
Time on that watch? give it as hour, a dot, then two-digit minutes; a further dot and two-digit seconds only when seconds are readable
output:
10.21
